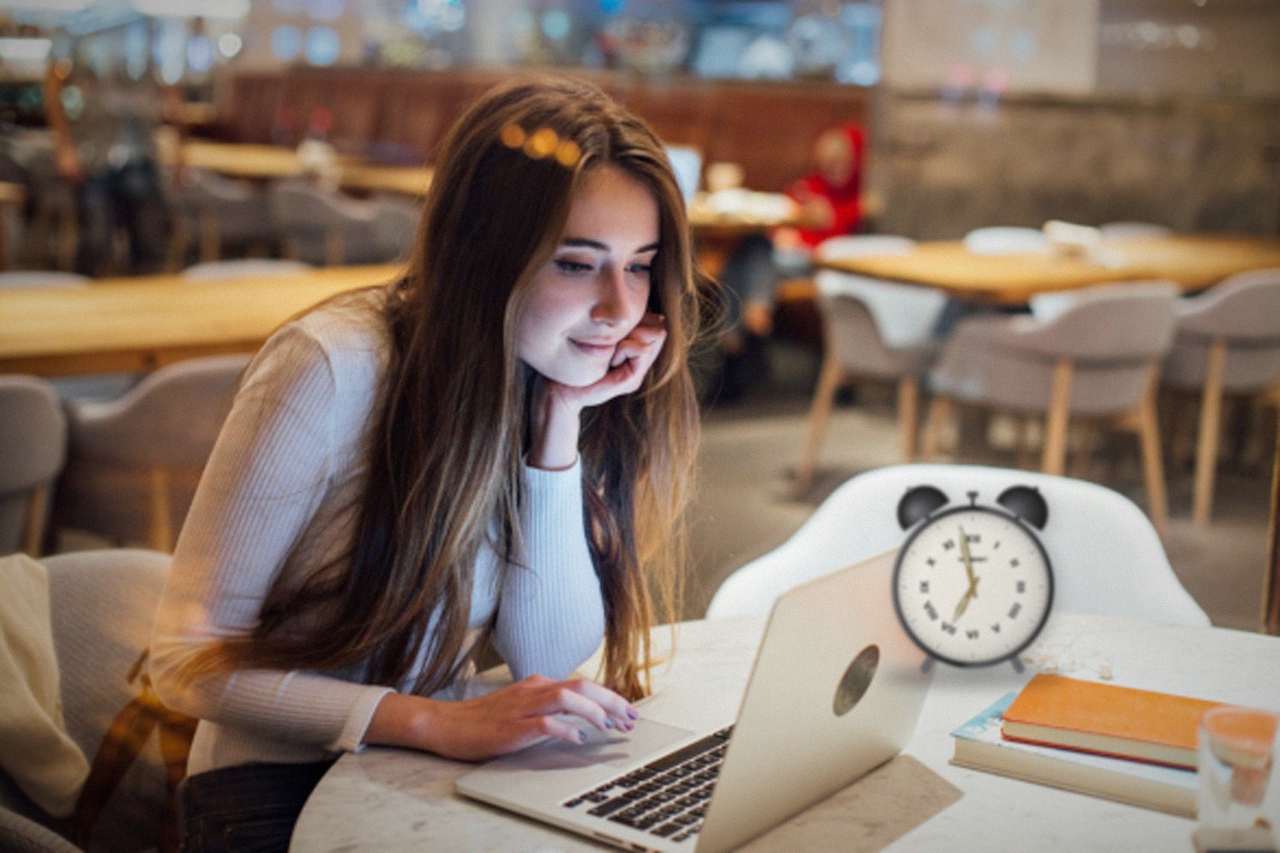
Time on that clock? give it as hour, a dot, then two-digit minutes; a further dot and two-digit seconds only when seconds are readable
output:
6.58
